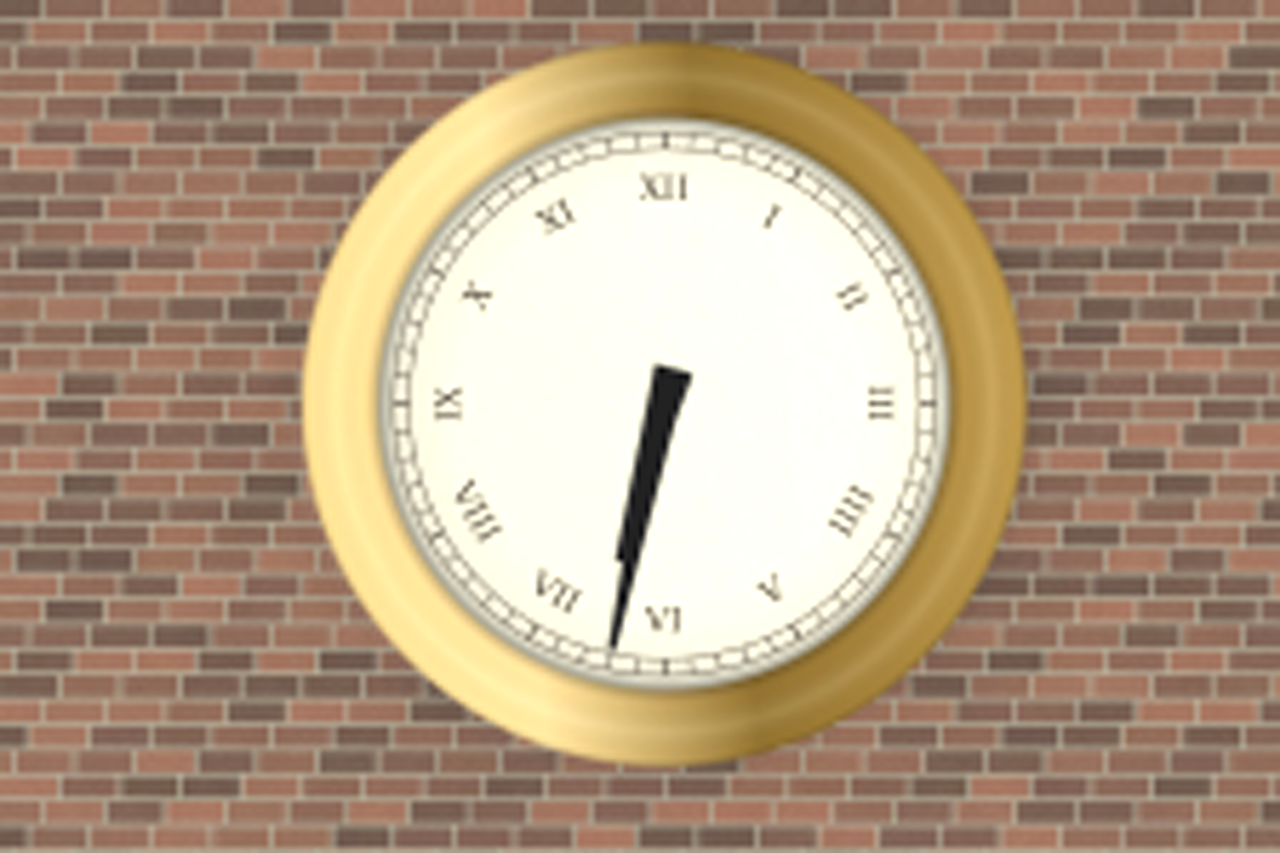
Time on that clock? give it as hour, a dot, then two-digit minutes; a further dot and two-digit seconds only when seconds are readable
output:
6.32
